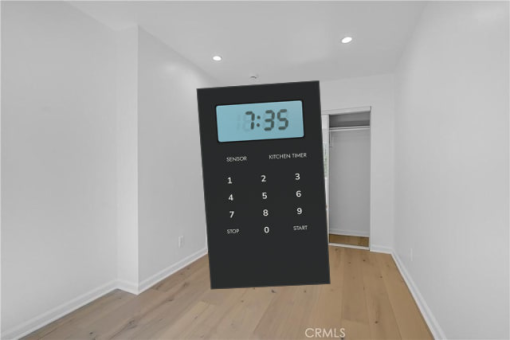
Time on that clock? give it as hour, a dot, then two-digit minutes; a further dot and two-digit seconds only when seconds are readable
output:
7.35
